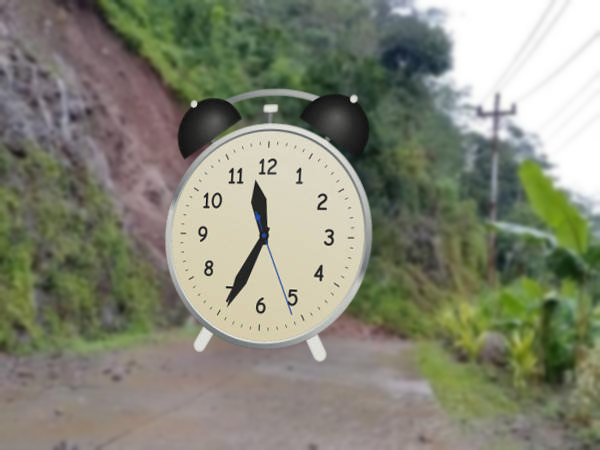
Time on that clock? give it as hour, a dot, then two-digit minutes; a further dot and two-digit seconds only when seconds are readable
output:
11.34.26
